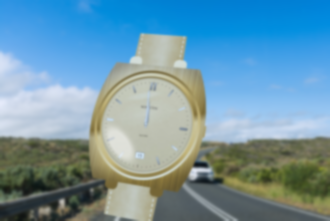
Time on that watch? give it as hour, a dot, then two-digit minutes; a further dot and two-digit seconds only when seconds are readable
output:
11.59
